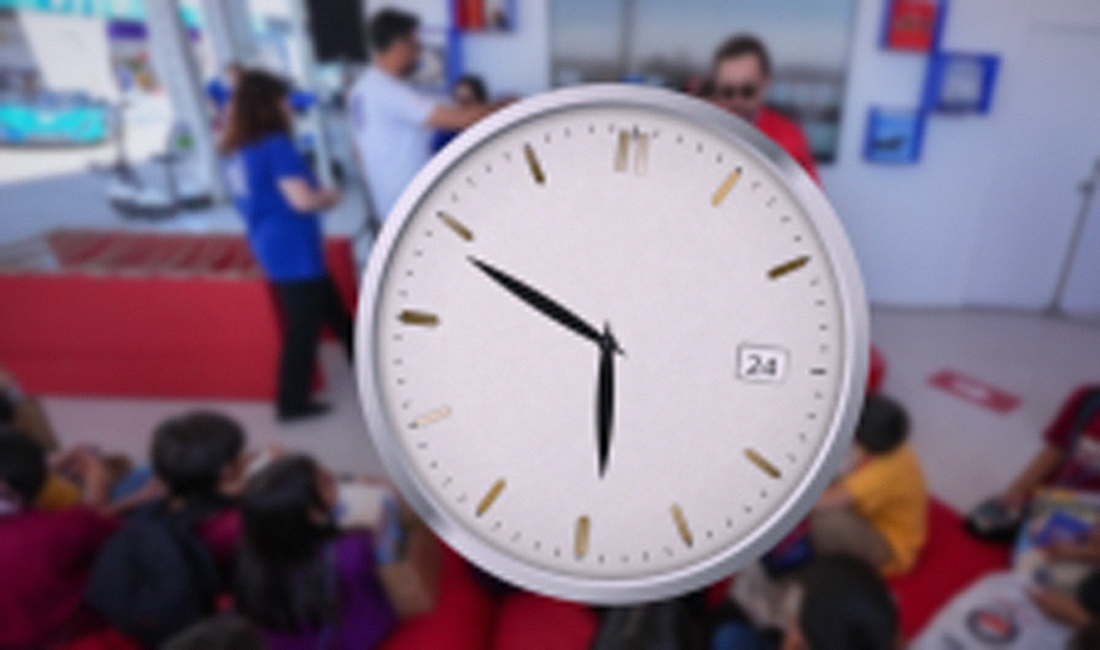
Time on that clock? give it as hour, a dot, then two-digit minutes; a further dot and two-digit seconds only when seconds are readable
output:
5.49
